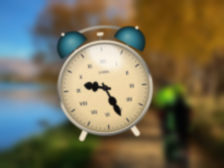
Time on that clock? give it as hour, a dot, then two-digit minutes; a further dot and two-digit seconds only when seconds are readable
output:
9.26
